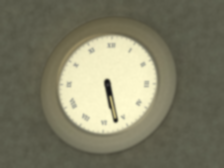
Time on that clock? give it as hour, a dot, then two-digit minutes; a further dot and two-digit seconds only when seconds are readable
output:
5.27
